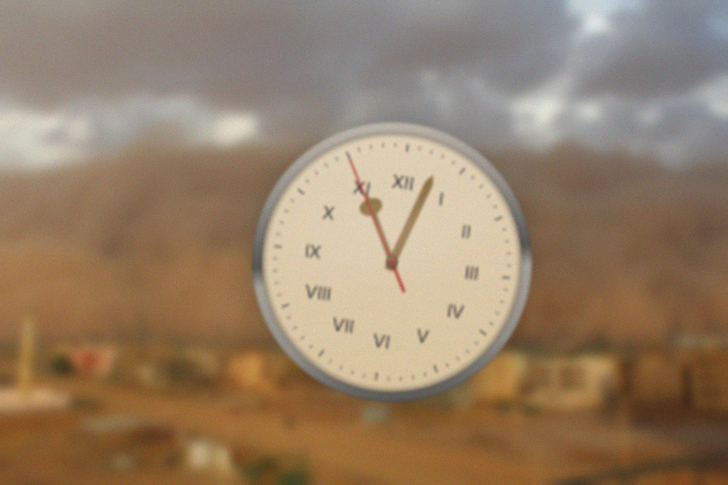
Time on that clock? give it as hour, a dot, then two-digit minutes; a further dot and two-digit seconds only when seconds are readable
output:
11.02.55
